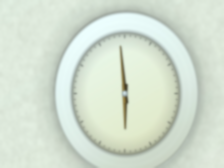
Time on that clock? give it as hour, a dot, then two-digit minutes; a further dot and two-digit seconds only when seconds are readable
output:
5.59
